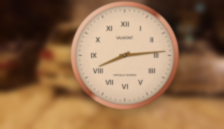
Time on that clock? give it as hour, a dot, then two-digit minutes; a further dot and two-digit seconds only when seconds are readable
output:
8.14
